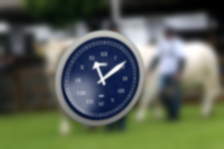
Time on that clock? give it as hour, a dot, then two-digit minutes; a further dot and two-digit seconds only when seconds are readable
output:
11.09
